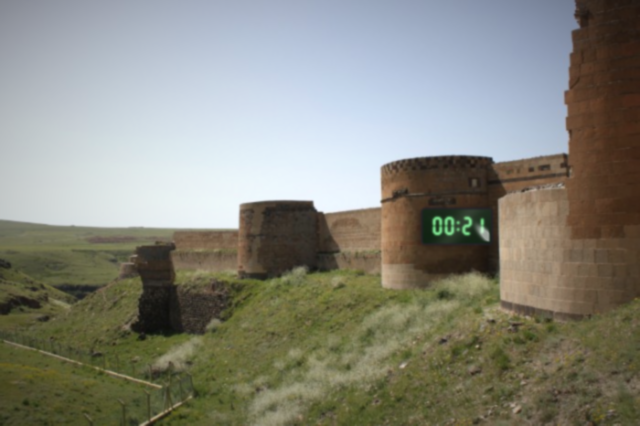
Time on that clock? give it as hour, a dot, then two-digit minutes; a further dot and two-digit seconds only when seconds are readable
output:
0.21
